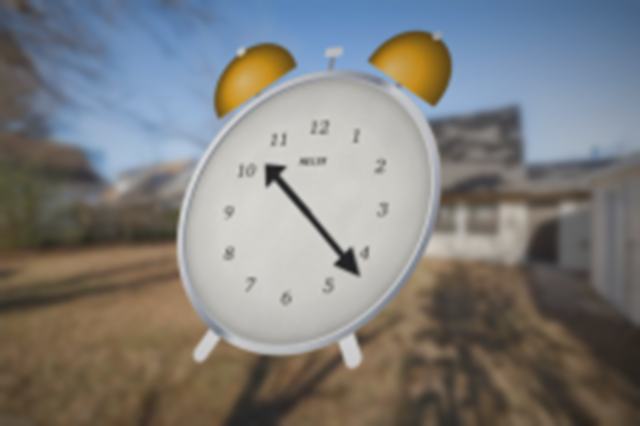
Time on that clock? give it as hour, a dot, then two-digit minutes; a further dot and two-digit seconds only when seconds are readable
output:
10.22
